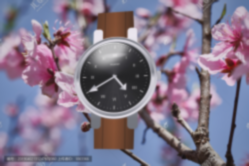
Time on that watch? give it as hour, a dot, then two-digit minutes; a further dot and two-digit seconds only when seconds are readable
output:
4.40
